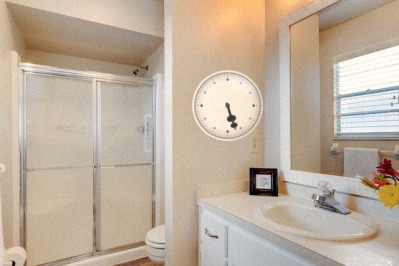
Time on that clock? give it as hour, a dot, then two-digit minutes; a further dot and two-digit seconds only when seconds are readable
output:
5.27
